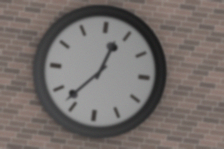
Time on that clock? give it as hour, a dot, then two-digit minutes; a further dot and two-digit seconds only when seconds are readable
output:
12.37
